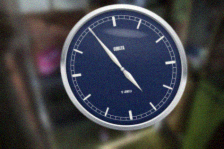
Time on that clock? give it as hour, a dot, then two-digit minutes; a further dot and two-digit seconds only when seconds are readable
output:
4.55
